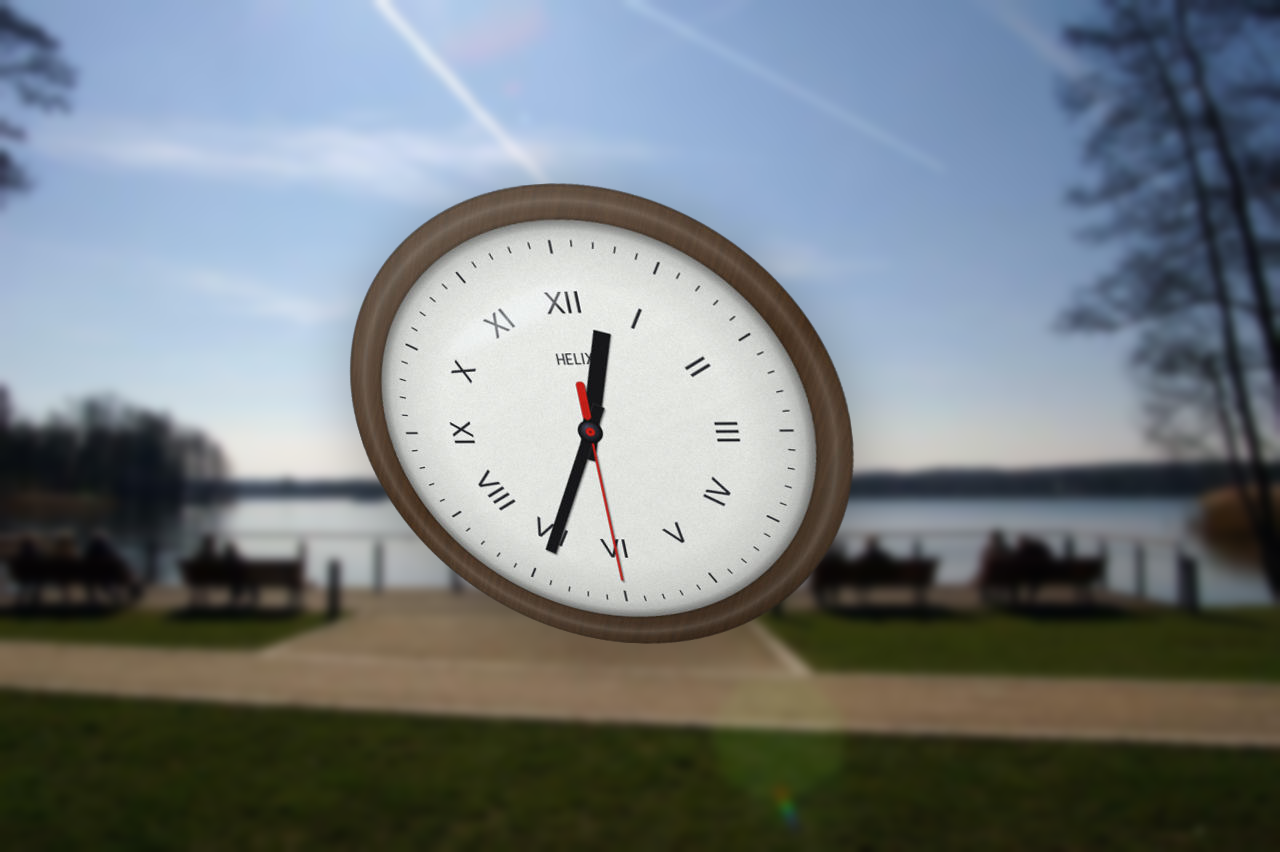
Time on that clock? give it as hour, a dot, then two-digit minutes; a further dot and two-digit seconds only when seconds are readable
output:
12.34.30
